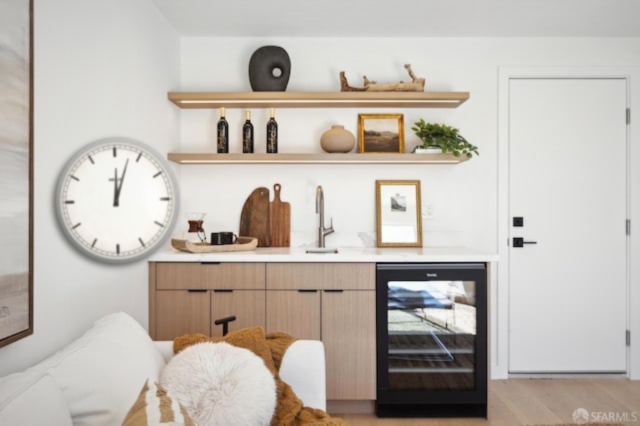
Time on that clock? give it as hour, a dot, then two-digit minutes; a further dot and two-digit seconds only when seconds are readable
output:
12.03
